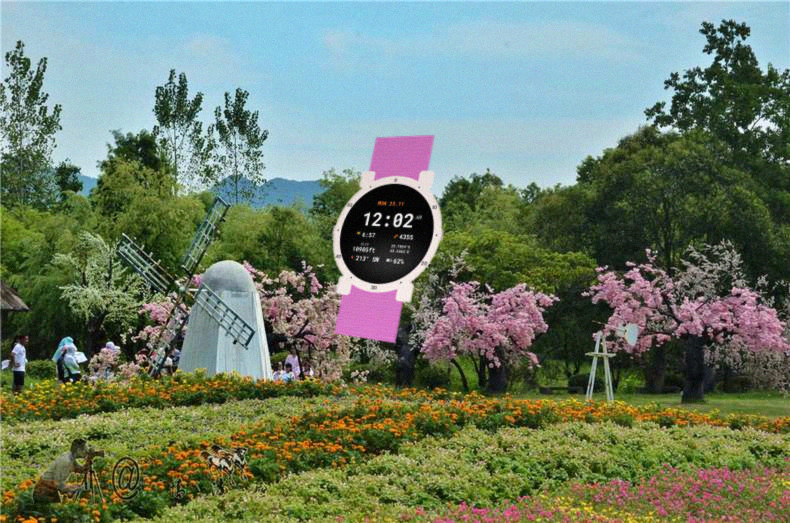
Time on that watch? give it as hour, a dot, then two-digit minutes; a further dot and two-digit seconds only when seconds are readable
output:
12.02
